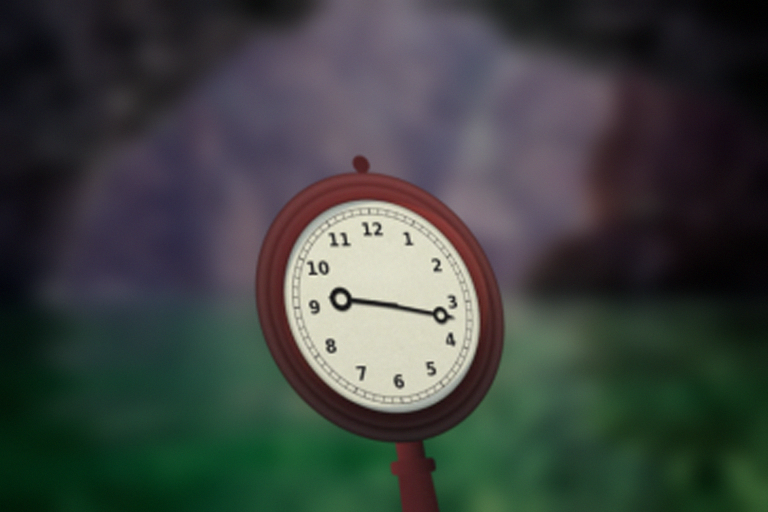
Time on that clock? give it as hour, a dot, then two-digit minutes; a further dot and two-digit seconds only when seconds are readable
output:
9.17
